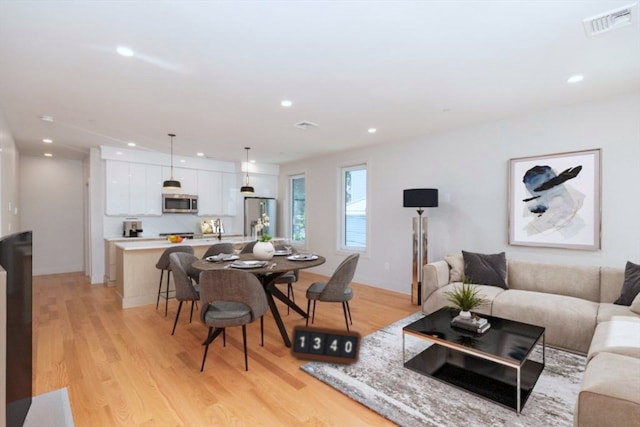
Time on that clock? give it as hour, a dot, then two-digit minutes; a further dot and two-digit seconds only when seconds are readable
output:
13.40
